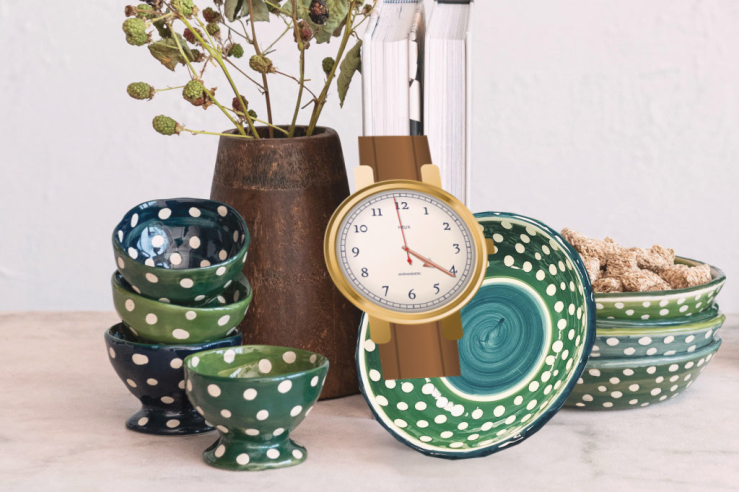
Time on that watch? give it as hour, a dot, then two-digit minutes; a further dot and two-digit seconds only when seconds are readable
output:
4.20.59
